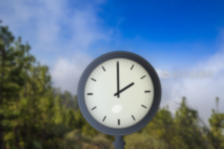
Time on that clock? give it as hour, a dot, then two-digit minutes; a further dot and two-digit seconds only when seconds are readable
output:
2.00
